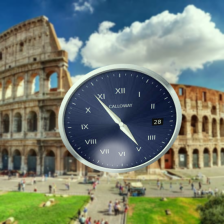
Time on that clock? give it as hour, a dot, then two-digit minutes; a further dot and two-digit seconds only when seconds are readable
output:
4.54
